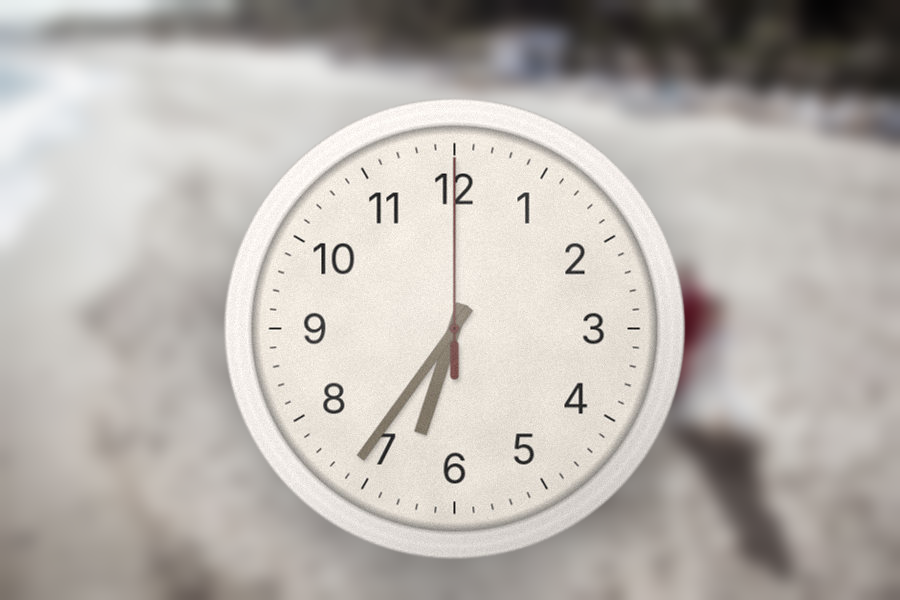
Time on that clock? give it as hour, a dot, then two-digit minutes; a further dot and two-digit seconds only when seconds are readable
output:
6.36.00
